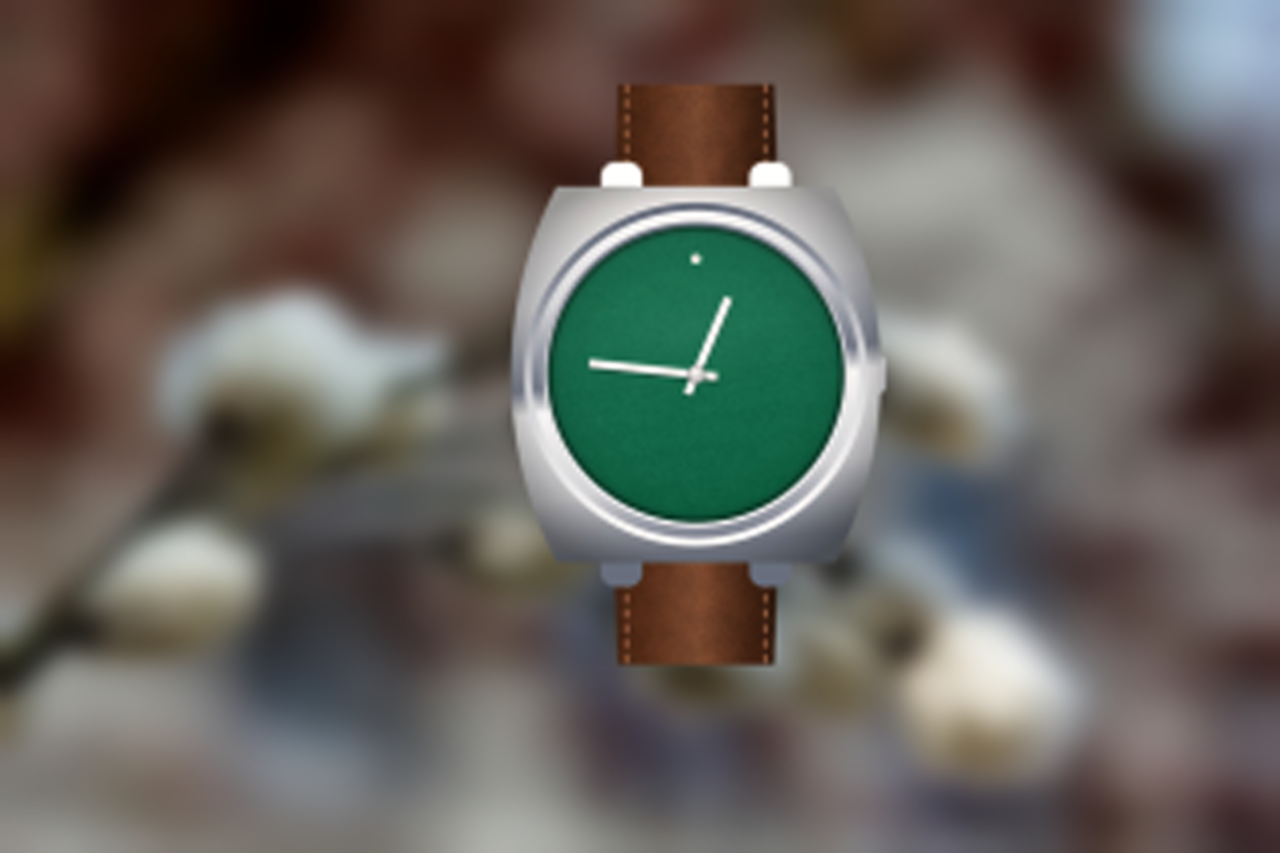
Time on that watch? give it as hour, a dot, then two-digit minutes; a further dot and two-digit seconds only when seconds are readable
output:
12.46
